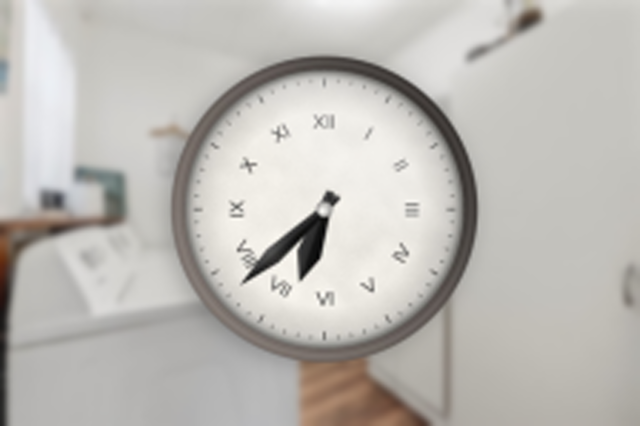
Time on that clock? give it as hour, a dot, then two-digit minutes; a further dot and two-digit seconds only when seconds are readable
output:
6.38
